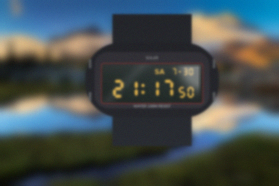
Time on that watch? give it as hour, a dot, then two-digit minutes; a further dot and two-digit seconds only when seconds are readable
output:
21.17.50
